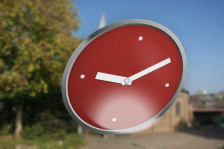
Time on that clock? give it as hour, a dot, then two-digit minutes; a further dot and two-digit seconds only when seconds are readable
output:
9.09
